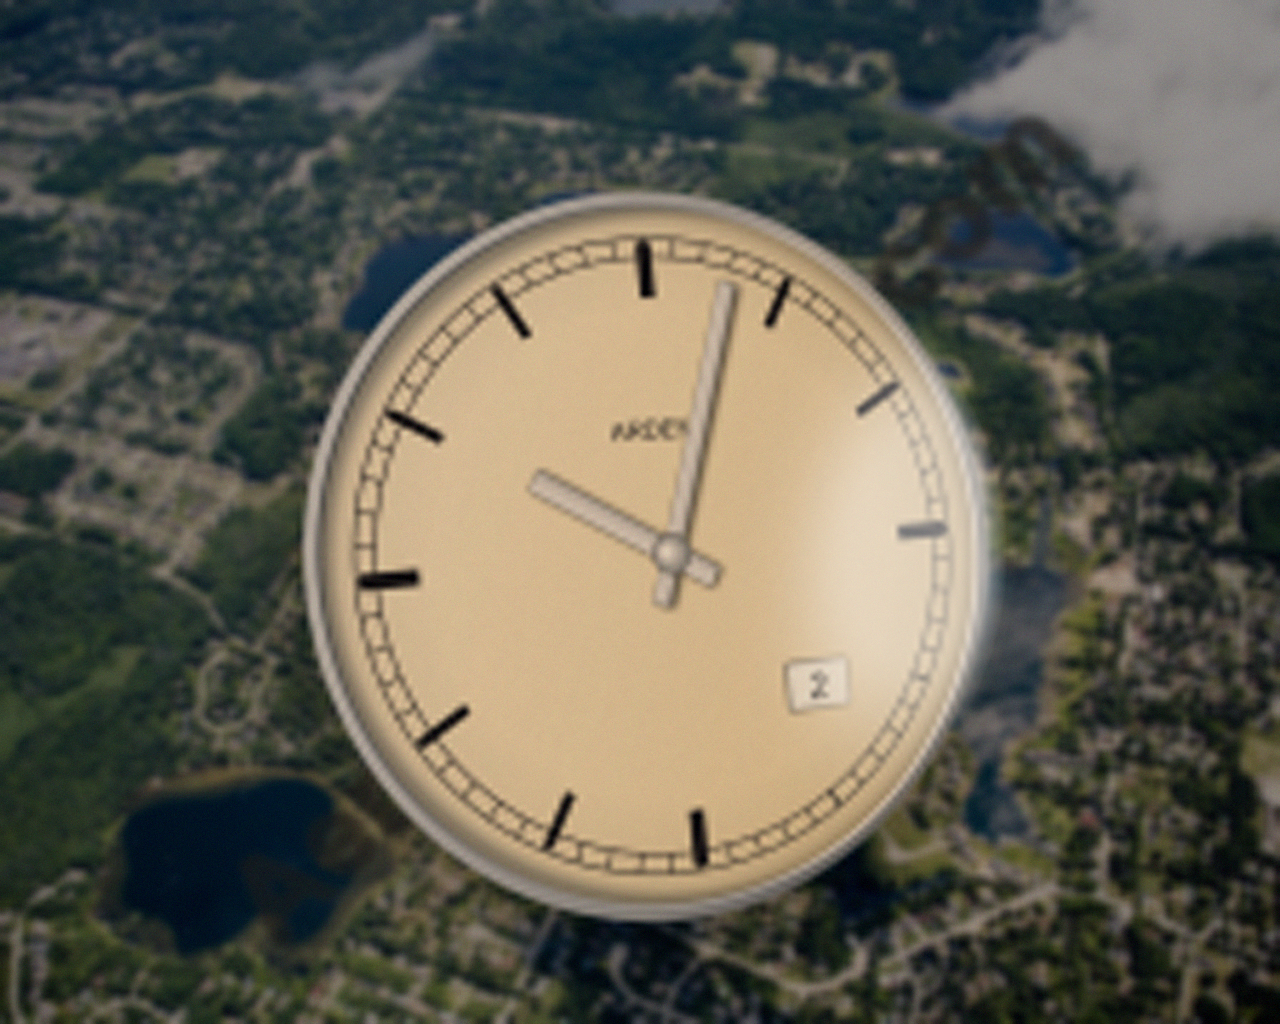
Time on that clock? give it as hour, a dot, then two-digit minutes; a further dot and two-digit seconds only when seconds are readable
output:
10.03
